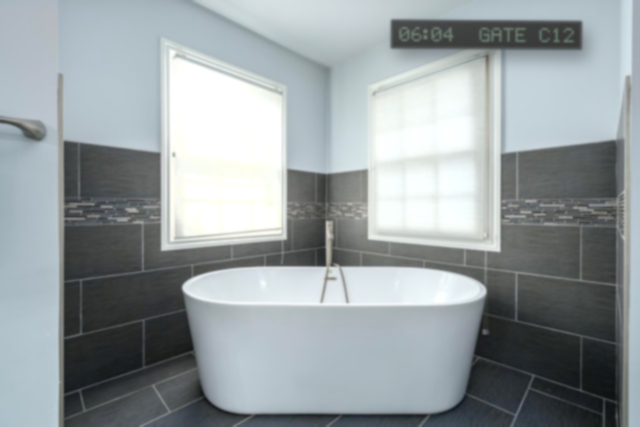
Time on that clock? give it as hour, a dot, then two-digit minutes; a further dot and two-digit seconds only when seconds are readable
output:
6.04
